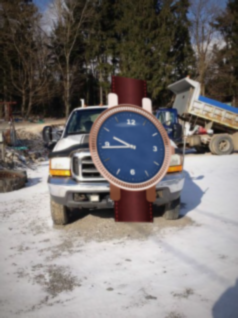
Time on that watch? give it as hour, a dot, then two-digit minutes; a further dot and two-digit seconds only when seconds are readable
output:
9.44
